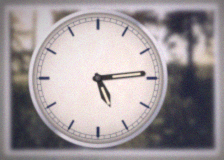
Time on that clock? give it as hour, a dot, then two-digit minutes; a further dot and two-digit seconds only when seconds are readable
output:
5.14
